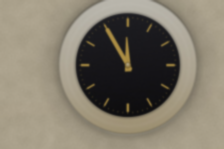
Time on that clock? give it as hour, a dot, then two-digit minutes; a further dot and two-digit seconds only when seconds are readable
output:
11.55
